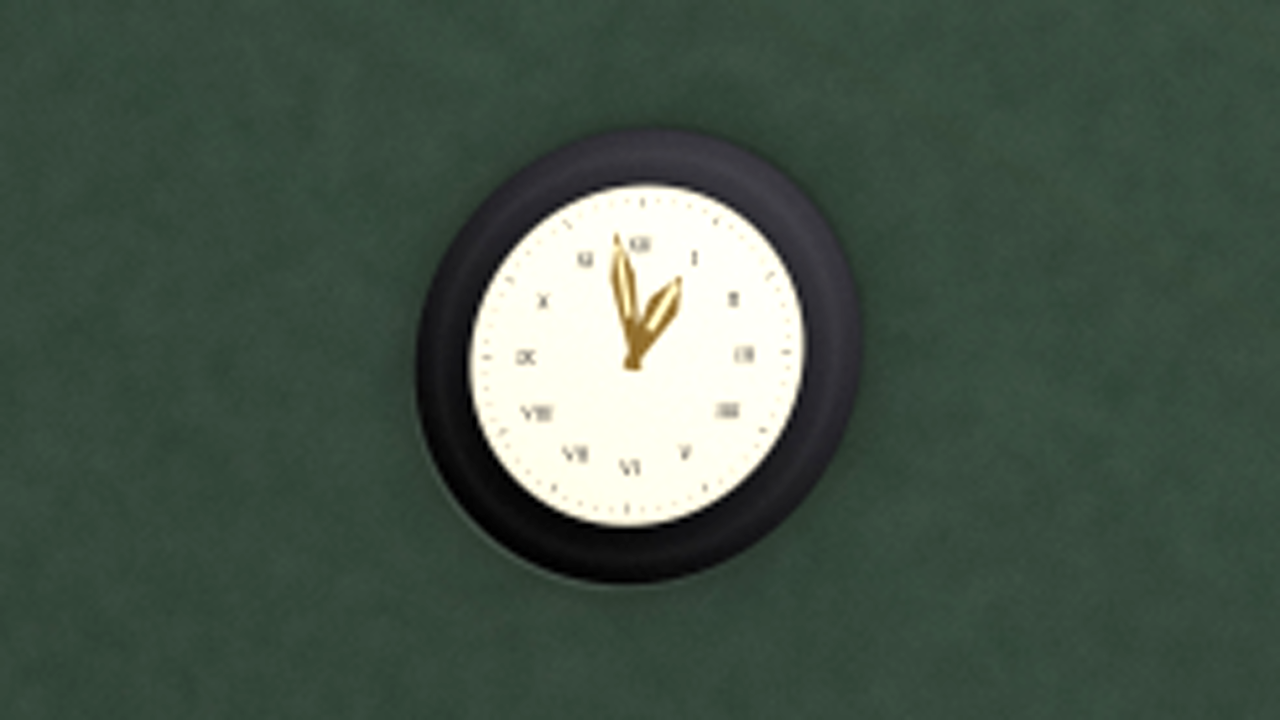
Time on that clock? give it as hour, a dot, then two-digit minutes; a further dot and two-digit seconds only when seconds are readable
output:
12.58
